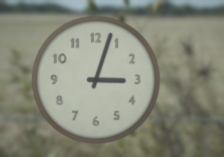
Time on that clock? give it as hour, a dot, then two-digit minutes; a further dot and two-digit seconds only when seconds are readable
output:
3.03
